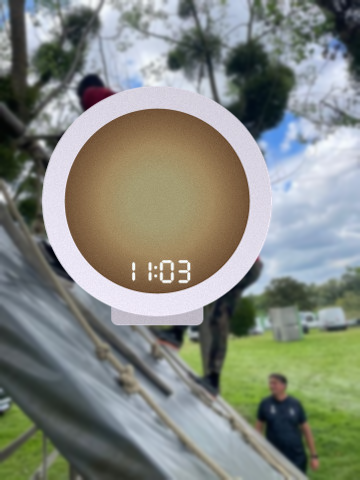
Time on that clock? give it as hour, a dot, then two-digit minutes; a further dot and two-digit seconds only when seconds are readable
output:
11.03
